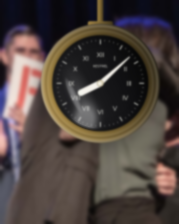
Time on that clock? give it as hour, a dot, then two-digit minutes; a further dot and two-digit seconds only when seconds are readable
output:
8.08
